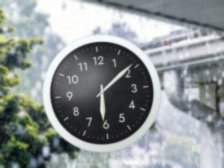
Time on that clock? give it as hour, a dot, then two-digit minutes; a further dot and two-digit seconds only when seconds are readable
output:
6.09
